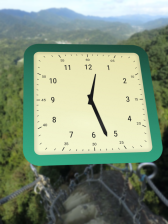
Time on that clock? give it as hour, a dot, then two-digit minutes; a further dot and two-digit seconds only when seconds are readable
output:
12.27
